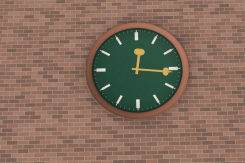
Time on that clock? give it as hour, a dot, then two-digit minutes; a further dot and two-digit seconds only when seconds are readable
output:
12.16
